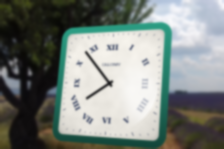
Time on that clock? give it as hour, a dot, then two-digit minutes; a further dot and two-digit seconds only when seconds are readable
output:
7.53
